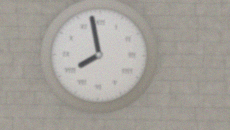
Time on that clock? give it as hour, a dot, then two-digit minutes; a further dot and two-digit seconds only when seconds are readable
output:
7.58
